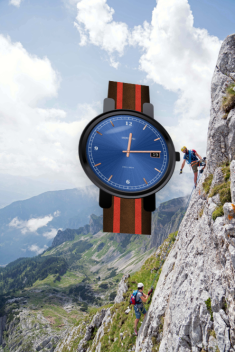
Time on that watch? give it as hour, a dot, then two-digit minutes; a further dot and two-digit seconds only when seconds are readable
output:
12.14
